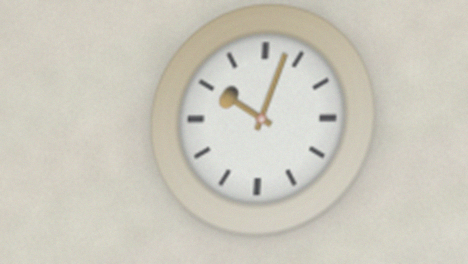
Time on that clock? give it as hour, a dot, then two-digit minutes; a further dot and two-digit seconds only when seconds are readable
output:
10.03
